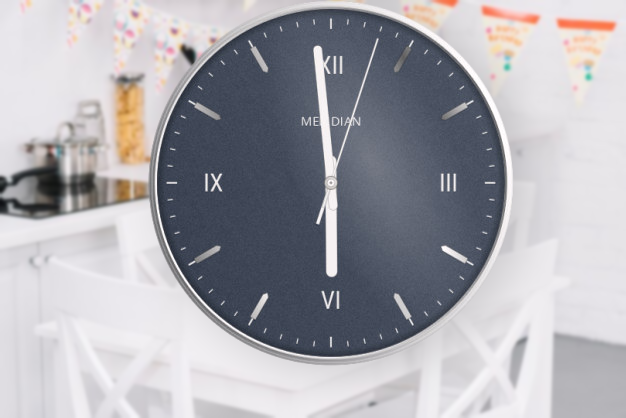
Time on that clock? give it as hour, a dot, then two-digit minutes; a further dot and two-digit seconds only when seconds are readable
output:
5.59.03
